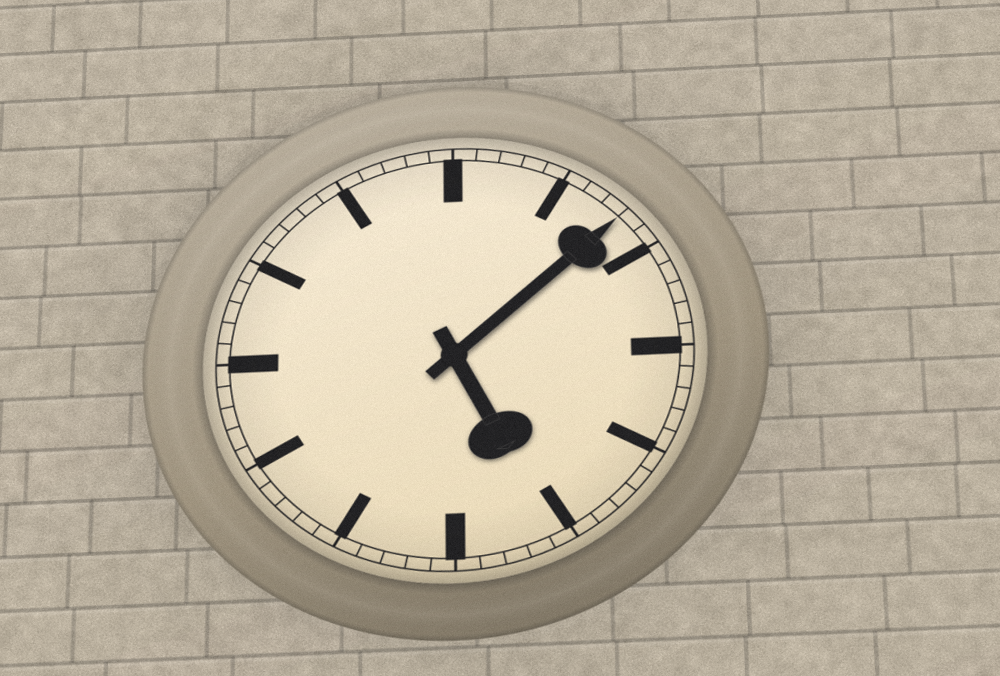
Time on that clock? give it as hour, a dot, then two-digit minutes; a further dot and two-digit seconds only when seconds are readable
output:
5.08
